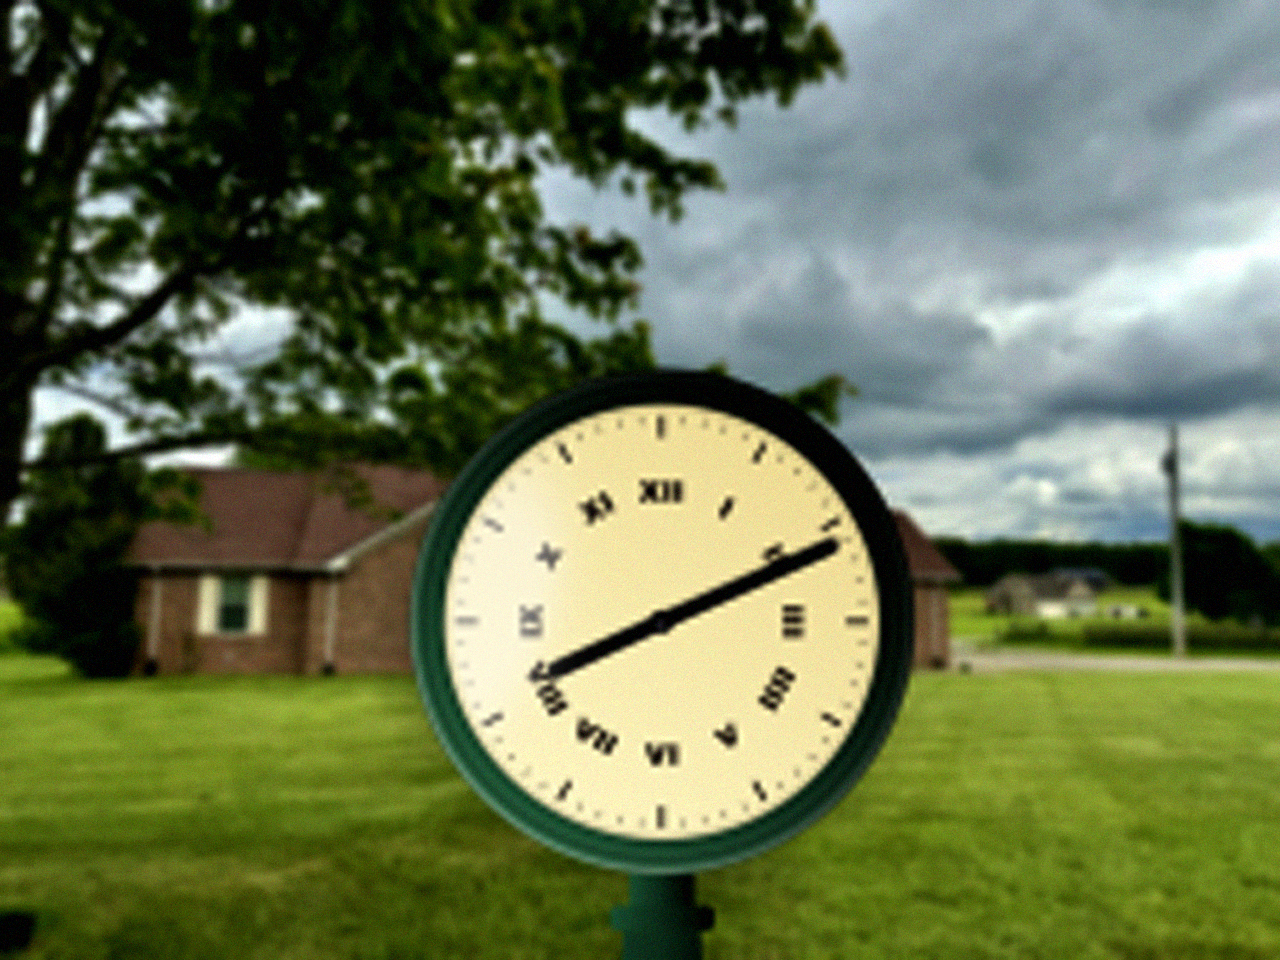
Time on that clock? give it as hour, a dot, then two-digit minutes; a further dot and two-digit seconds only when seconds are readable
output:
8.11
